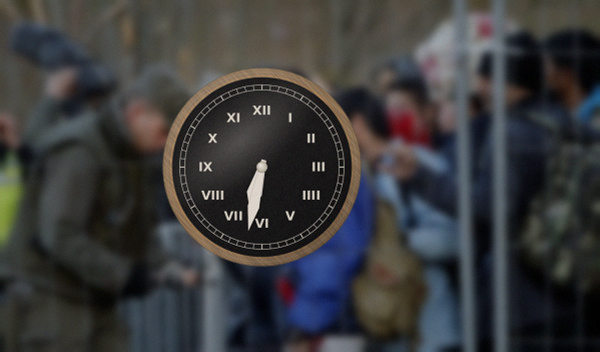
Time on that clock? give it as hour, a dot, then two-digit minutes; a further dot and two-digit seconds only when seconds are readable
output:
6.32
